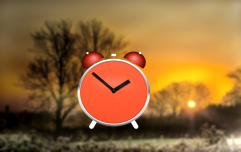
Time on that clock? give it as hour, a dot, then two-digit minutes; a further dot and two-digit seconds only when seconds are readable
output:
1.52
